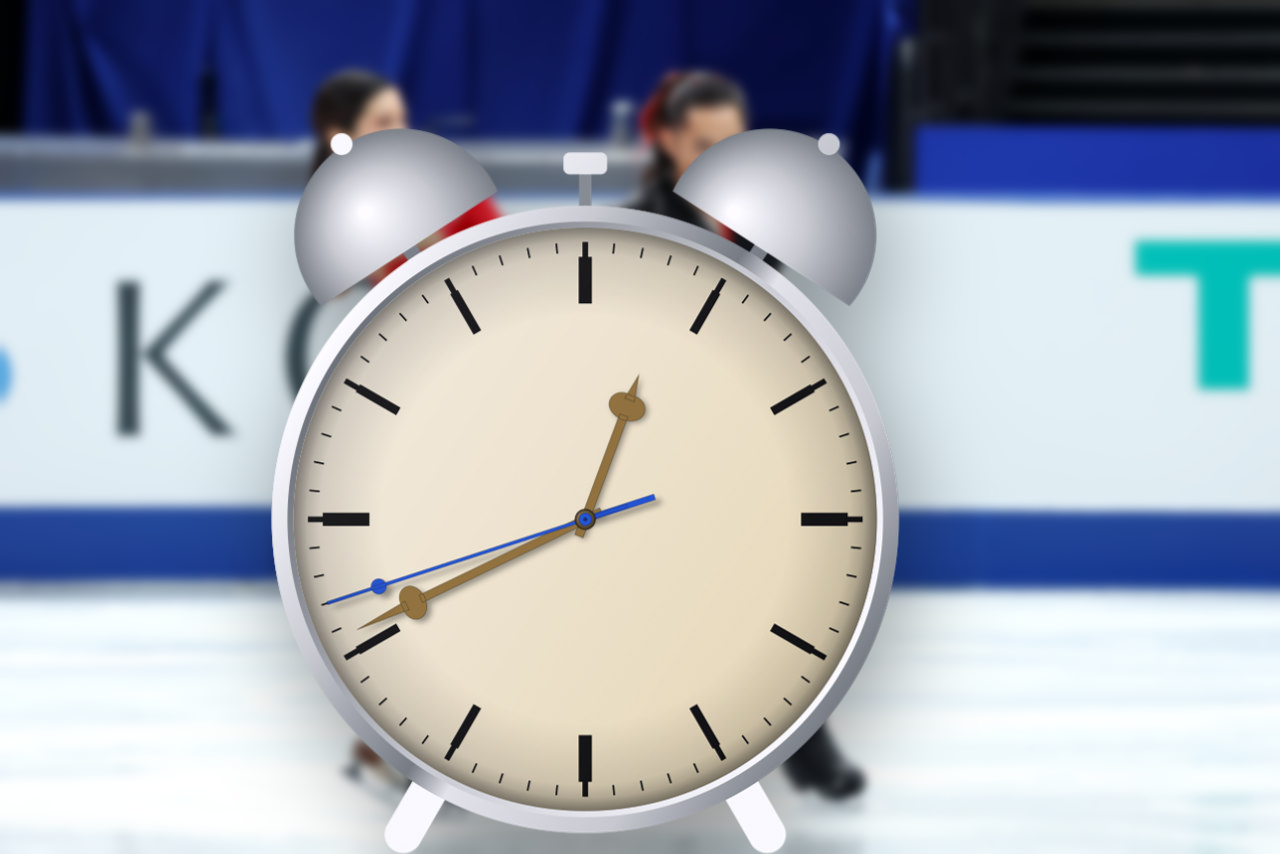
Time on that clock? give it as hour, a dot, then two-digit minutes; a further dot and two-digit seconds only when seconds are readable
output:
12.40.42
